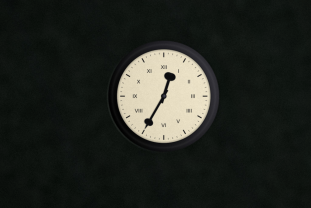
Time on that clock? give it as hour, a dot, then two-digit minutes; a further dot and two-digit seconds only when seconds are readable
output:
12.35
